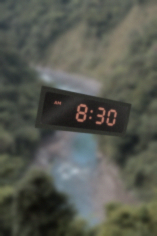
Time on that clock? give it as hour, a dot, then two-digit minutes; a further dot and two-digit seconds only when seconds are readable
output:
8.30
